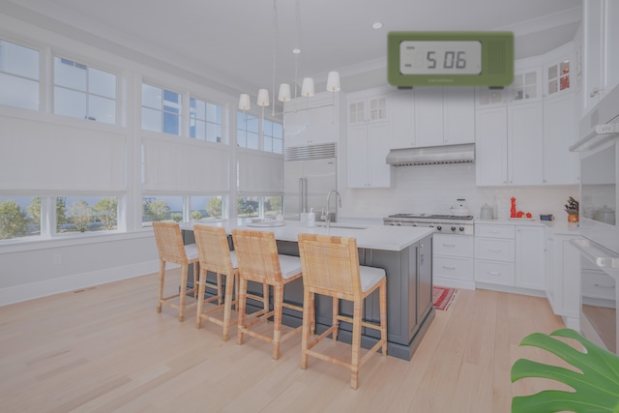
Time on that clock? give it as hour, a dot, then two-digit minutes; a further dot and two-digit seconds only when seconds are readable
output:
5.06
